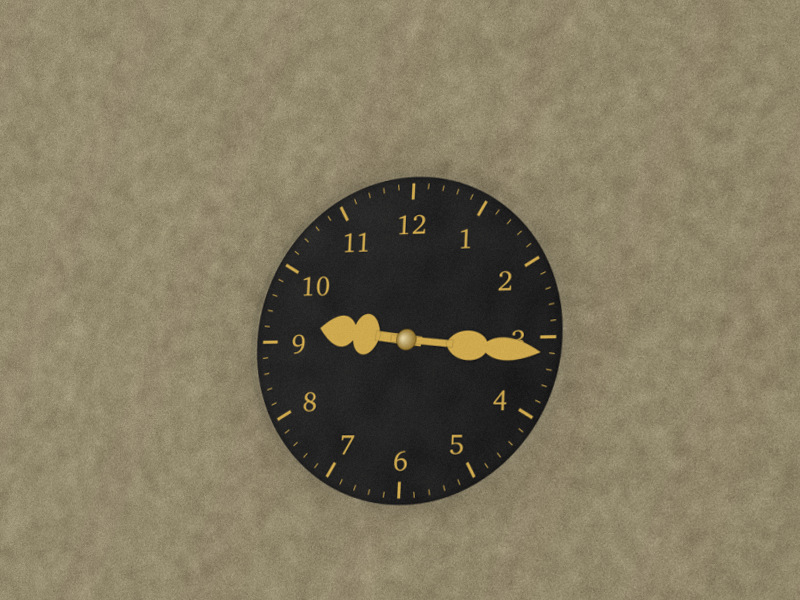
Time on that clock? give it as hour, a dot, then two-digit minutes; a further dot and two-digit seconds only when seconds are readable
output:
9.16
